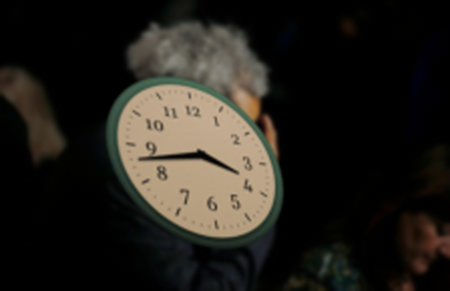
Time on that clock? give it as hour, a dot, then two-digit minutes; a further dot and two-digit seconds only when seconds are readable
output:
3.43
